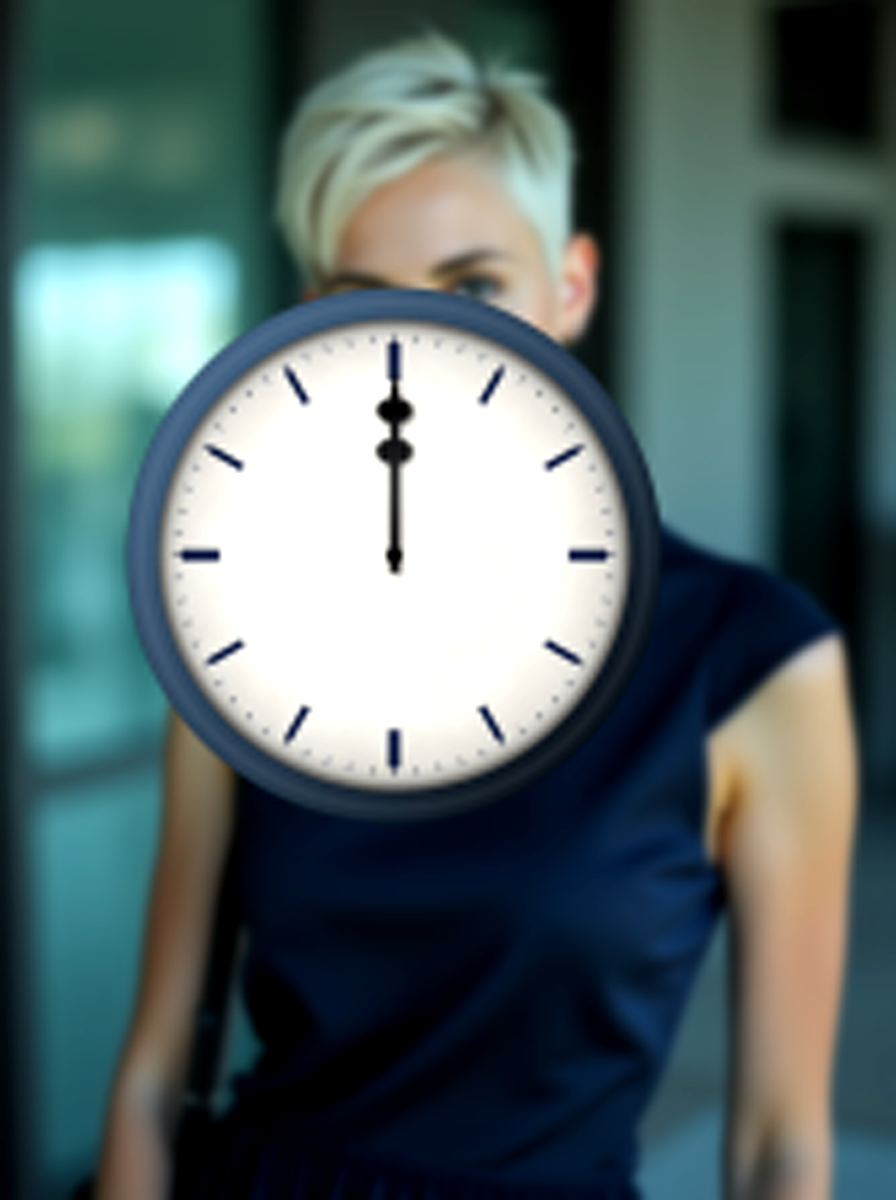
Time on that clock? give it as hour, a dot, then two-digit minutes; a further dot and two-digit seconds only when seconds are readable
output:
12.00
